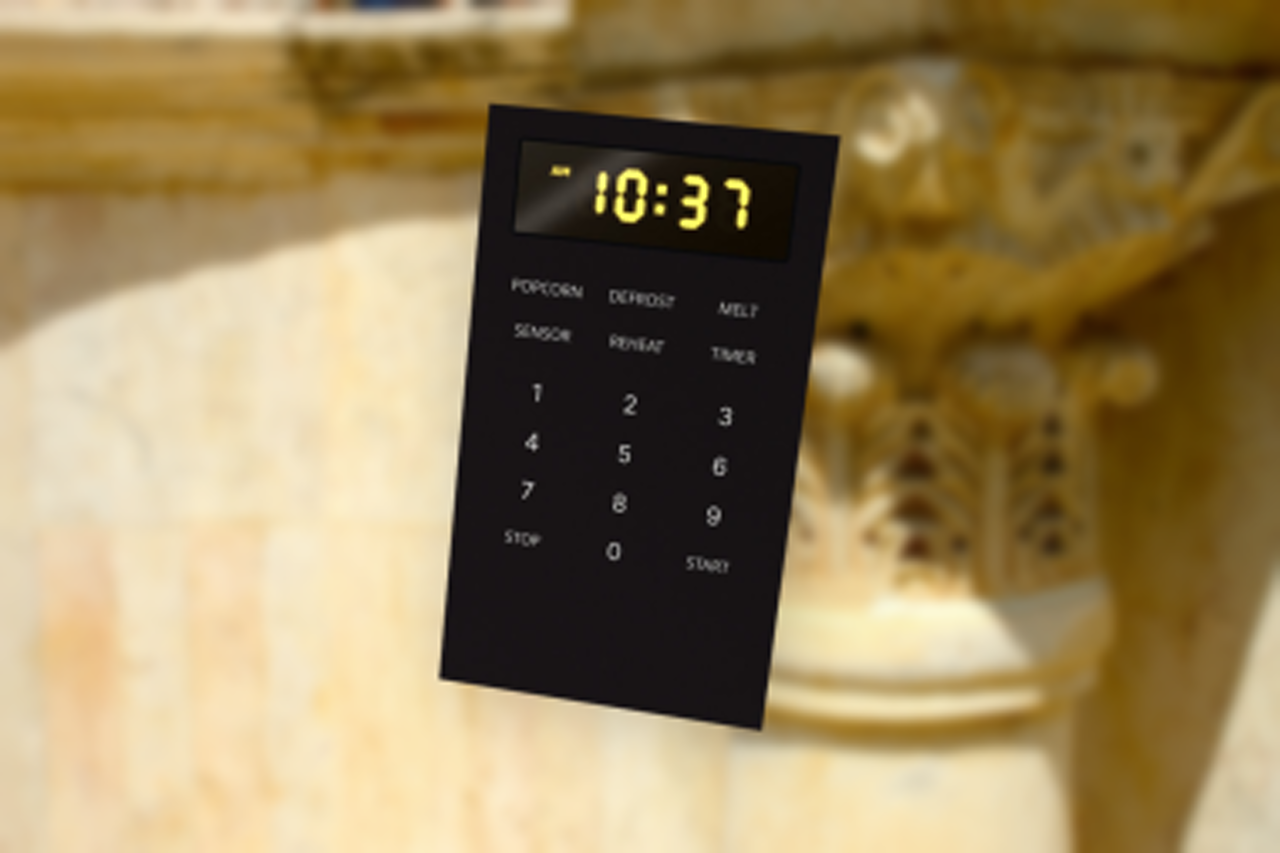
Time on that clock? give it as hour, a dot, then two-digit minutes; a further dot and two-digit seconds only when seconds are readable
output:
10.37
